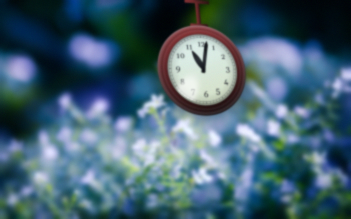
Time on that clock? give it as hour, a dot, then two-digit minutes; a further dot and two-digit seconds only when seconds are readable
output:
11.02
